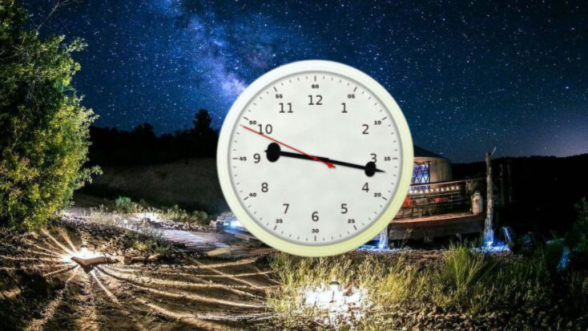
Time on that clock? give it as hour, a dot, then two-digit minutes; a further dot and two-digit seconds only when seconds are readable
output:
9.16.49
